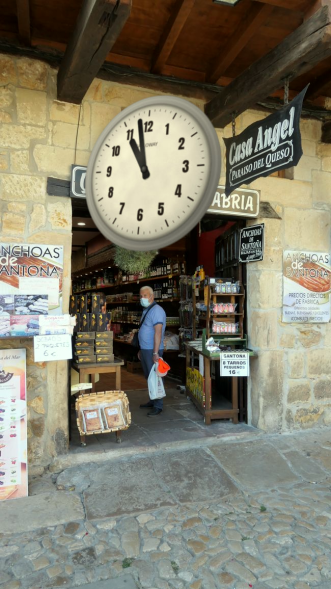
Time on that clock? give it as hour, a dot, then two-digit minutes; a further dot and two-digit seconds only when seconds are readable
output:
10.58
